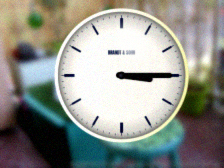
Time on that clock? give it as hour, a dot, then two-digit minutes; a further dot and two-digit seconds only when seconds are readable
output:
3.15
